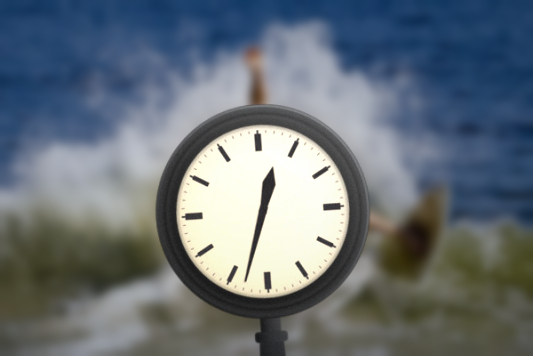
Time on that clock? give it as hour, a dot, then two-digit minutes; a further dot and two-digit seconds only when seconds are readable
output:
12.33
